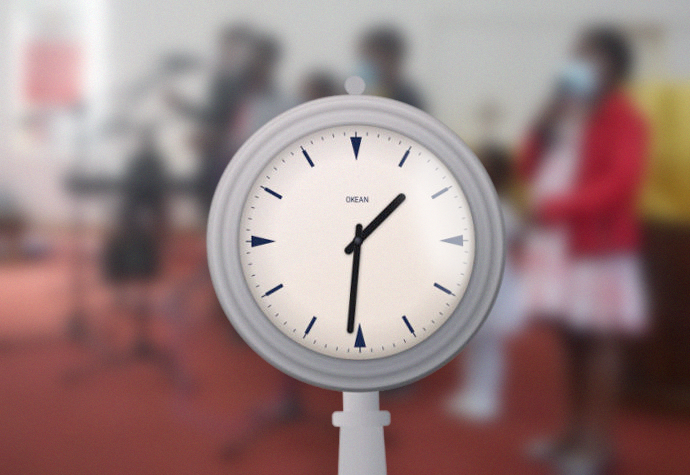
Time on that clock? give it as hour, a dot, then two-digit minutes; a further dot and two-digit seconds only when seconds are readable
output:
1.31
